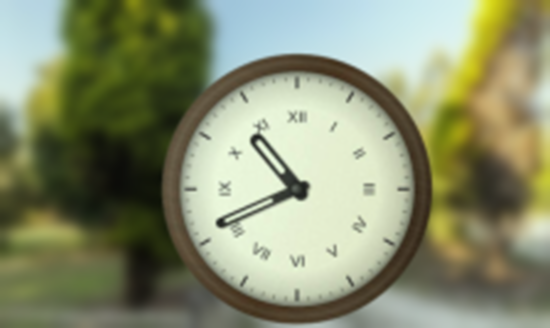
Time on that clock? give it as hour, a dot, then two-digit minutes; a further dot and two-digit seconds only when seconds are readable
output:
10.41
